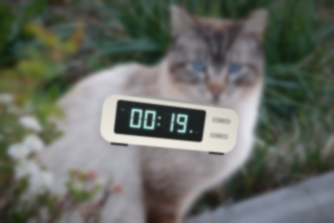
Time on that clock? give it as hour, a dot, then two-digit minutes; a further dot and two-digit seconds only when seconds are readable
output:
0.19
